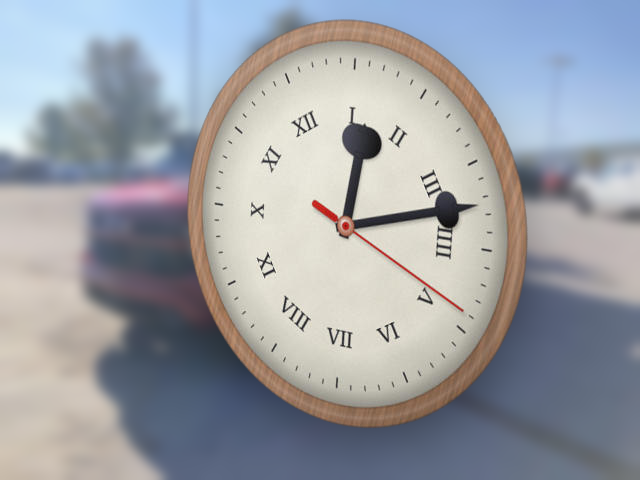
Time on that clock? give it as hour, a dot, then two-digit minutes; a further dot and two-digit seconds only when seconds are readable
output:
1.17.24
